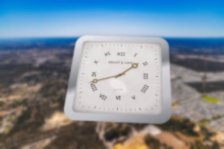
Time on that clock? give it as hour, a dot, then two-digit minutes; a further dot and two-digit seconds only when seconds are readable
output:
1.42
